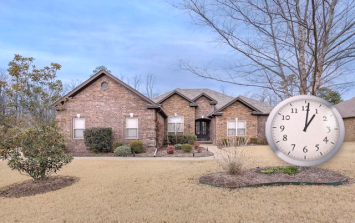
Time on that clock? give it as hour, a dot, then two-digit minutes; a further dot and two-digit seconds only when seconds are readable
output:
1.01
